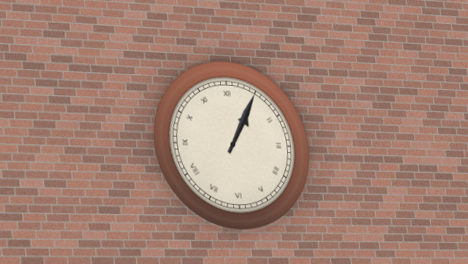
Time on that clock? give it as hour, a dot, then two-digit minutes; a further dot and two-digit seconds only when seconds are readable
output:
1.05
